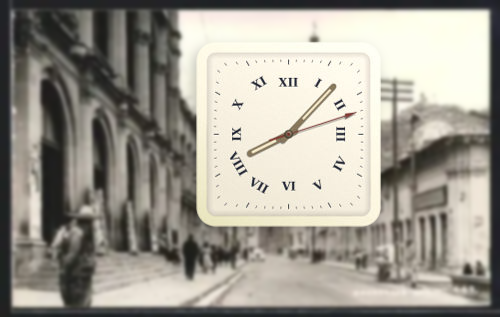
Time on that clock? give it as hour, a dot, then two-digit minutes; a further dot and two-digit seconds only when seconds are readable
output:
8.07.12
